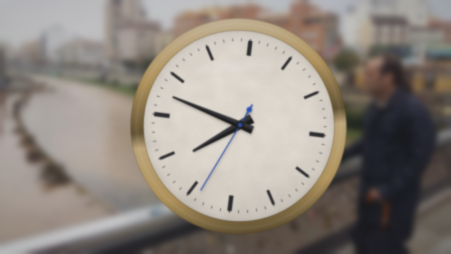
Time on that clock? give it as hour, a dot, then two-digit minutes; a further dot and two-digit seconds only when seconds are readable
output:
7.47.34
